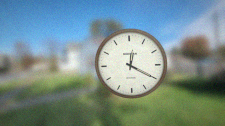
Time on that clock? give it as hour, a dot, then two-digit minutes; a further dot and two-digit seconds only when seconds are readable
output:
12.20
